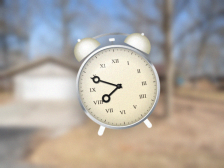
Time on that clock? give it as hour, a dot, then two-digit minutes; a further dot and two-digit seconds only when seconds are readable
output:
7.49
